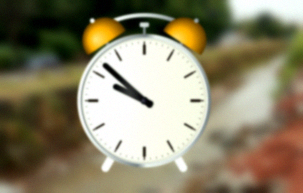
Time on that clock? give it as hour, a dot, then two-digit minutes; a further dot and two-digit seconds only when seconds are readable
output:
9.52
